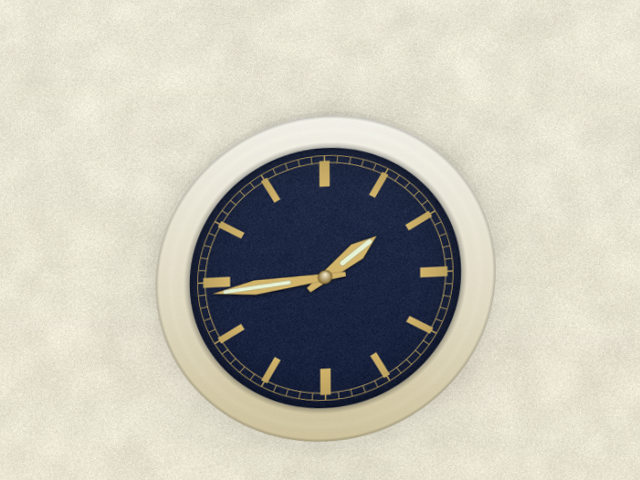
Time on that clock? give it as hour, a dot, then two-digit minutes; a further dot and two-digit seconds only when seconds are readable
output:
1.44
